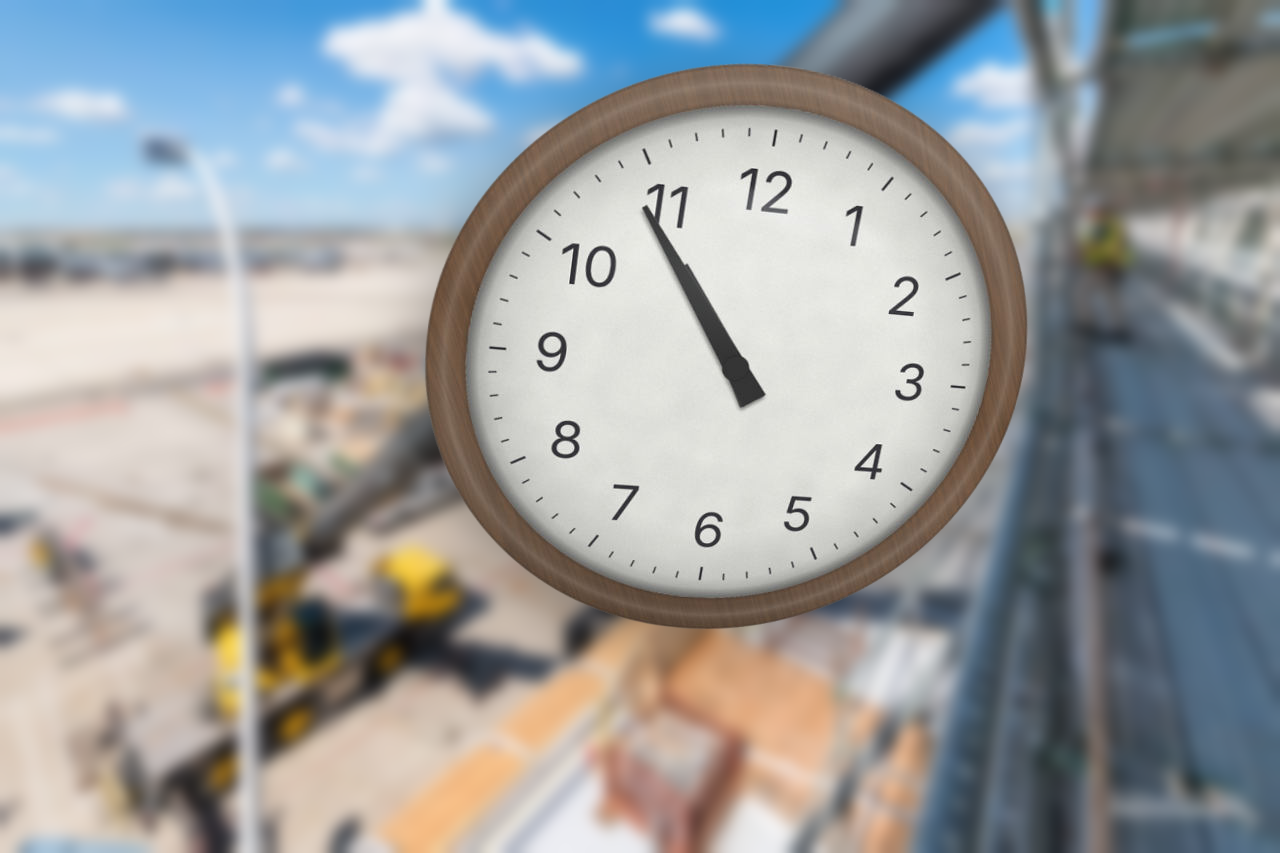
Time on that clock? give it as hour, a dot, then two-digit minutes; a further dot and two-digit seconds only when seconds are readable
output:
10.54
